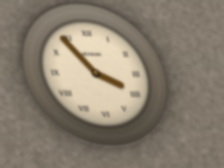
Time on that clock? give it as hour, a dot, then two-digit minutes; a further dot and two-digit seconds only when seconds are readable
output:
3.54
